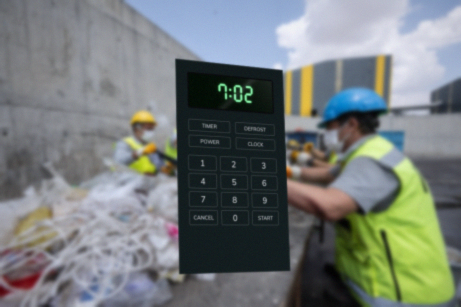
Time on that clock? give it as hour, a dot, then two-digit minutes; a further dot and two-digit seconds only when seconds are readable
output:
7.02
